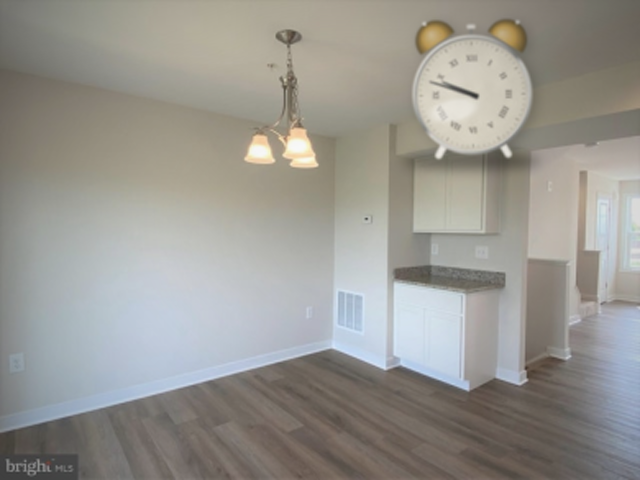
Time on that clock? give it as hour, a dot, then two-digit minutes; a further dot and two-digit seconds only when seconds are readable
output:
9.48
